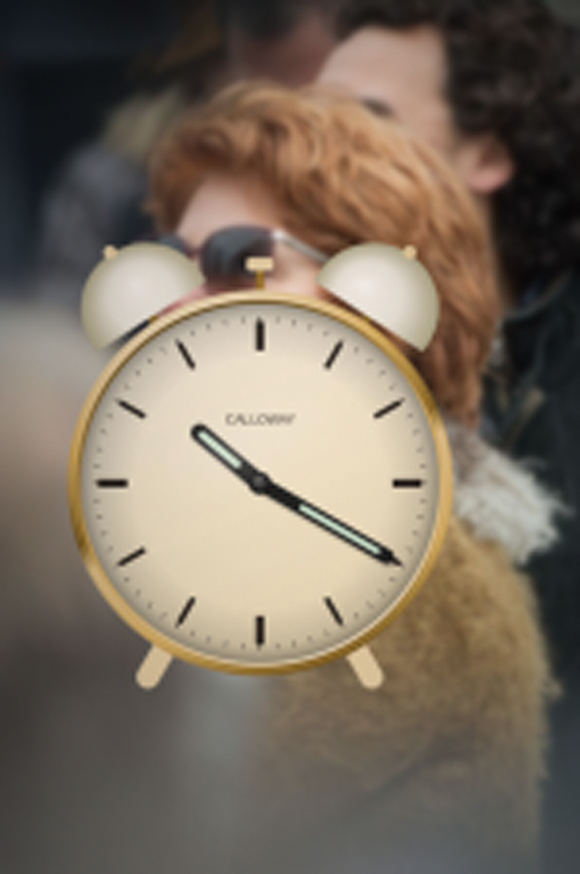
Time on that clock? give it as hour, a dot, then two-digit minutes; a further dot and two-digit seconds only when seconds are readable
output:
10.20
